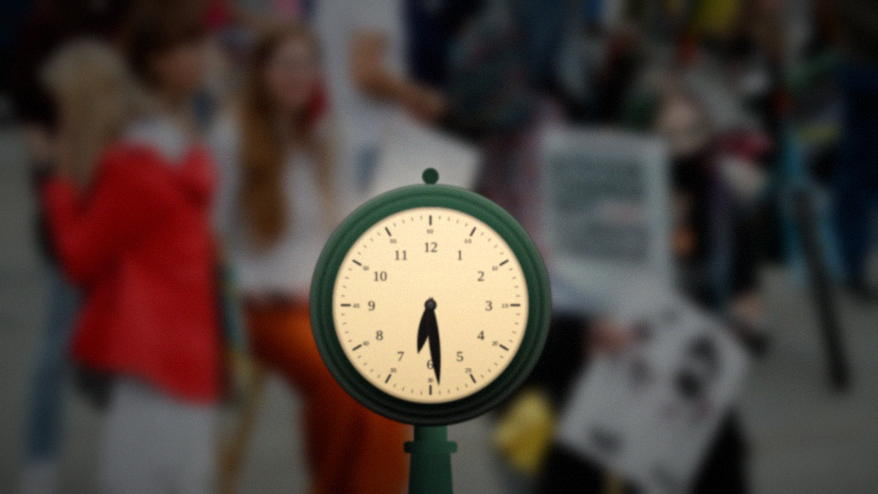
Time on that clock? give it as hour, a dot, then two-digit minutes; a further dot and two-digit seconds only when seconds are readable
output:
6.29
